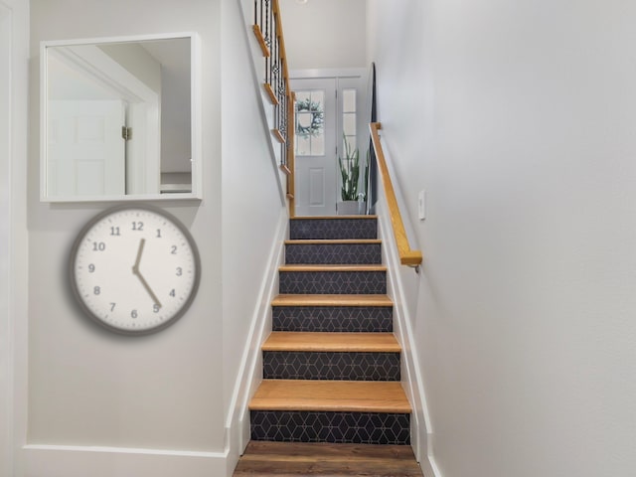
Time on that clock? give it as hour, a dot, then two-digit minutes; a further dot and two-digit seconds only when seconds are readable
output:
12.24
